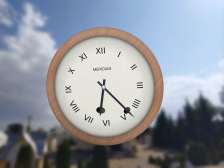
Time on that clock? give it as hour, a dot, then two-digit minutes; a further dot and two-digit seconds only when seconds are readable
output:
6.23
